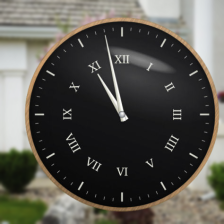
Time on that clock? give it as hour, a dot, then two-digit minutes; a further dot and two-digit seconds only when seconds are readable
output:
10.58
